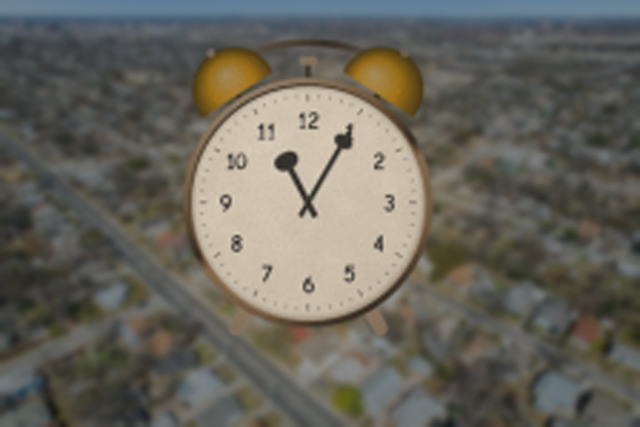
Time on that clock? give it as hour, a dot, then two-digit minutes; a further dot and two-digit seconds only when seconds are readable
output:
11.05
